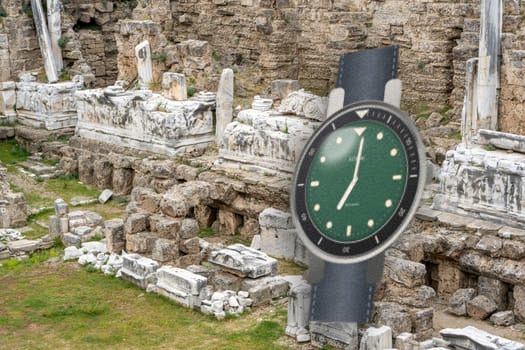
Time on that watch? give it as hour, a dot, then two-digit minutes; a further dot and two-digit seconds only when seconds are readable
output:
7.01
